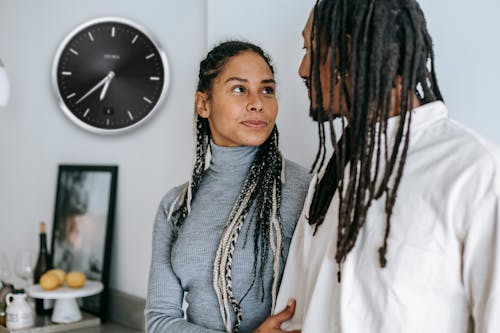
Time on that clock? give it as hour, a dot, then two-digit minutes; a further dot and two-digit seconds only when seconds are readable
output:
6.38
